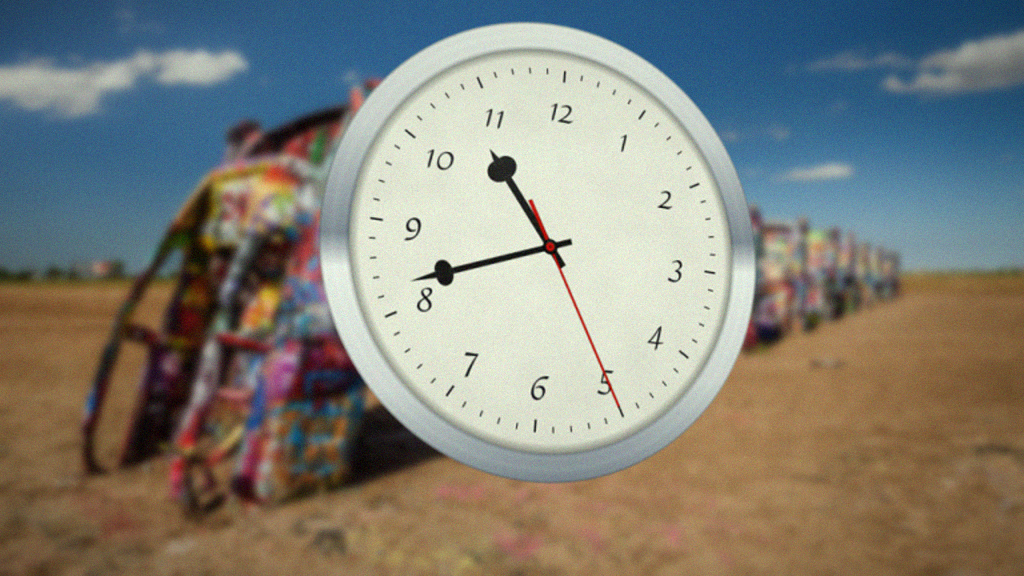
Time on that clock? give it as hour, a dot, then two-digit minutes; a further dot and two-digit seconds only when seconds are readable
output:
10.41.25
